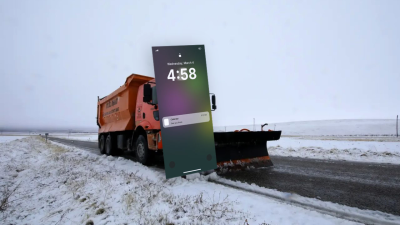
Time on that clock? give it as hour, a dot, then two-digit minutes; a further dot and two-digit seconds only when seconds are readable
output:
4.58
